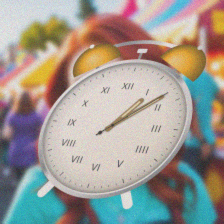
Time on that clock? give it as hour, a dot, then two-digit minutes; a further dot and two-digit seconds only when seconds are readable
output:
1.08.08
